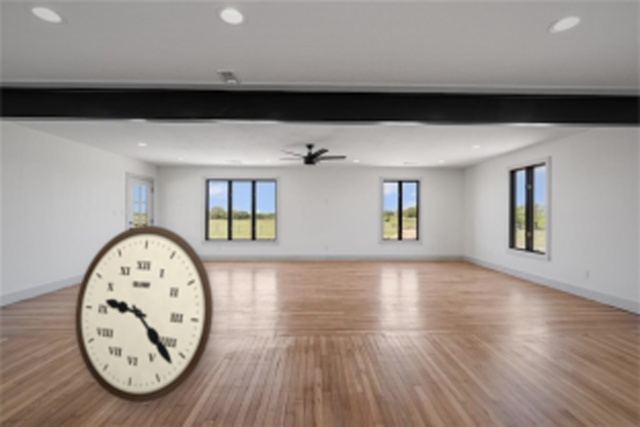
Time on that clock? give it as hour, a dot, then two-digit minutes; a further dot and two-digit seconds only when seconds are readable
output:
9.22
